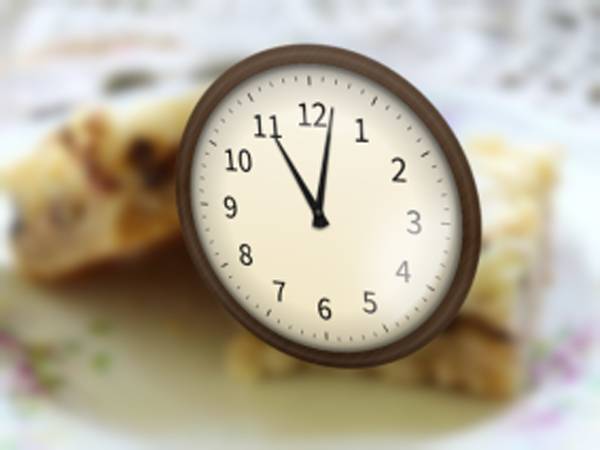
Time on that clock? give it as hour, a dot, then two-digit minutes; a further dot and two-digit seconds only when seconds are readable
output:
11.02
